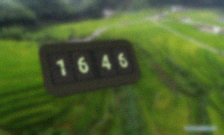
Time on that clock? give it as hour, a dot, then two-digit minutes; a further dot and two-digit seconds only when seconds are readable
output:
16.46
